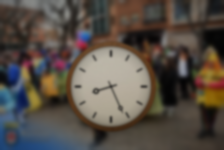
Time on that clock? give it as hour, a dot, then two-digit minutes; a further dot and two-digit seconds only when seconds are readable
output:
8.26
